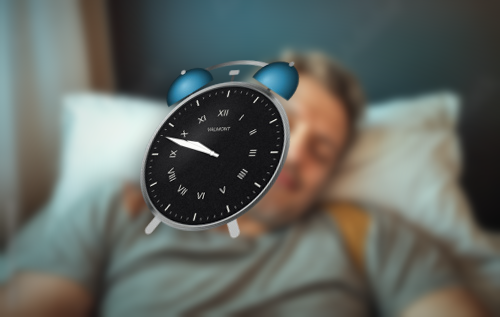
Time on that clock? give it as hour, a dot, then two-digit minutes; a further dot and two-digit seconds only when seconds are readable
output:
9.48
